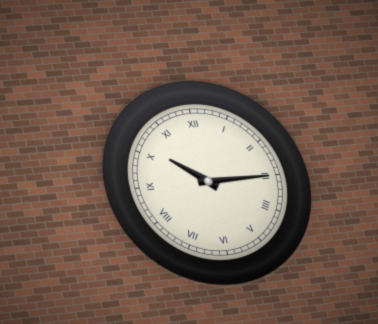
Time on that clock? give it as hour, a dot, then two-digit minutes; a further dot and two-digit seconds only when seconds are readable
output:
10.15
